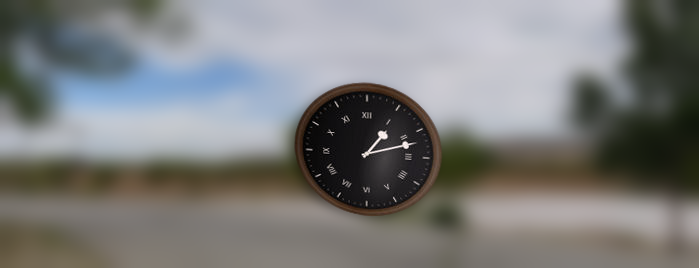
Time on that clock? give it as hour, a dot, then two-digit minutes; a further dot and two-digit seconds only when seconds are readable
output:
1.12
